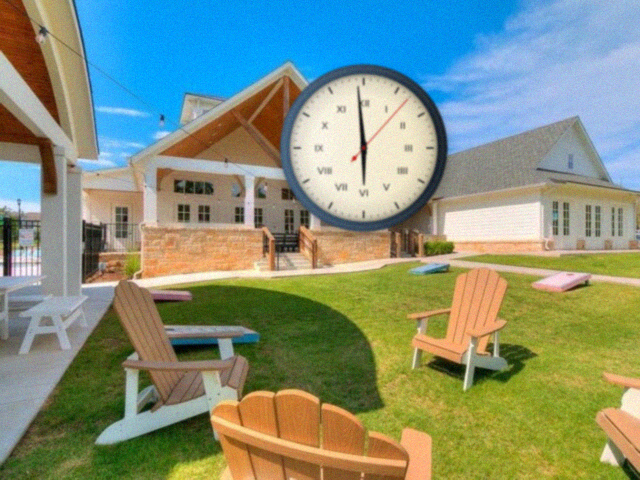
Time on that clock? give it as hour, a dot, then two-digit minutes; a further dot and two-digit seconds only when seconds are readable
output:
5.59.07
